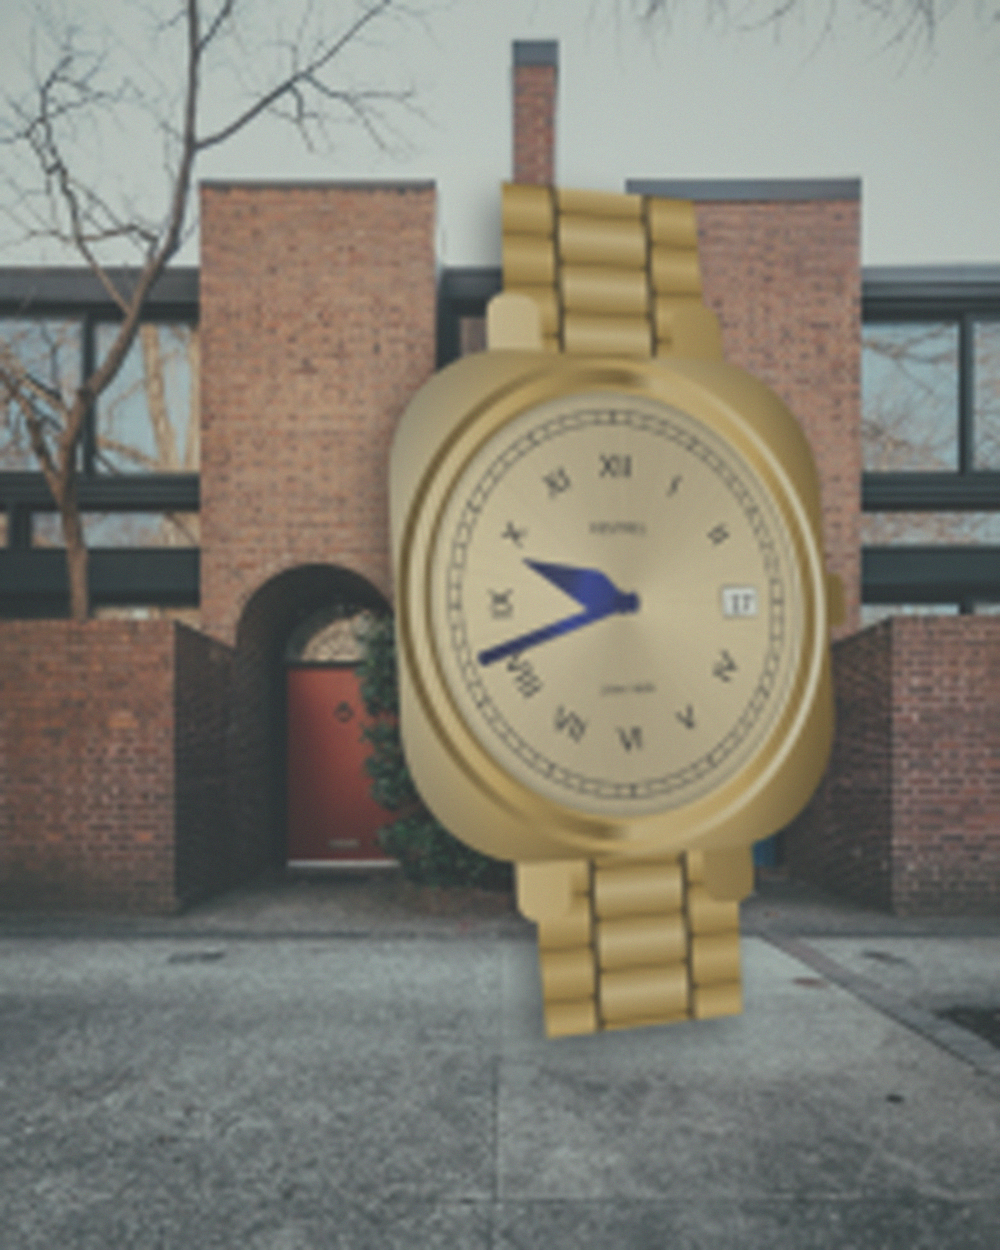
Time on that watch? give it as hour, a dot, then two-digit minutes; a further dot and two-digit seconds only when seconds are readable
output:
9.42
